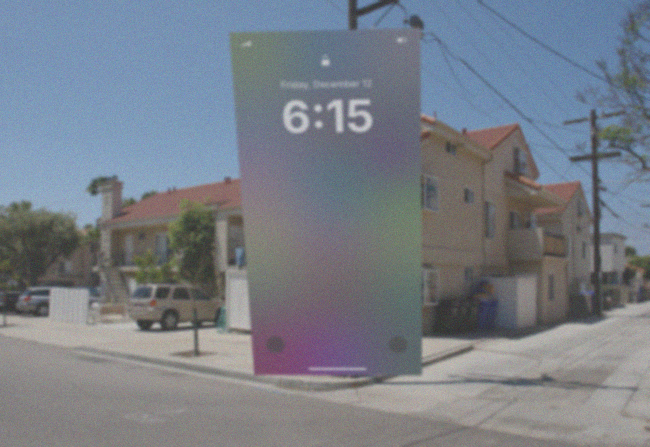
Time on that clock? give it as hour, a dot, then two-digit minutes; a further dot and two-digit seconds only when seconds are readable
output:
6.15
